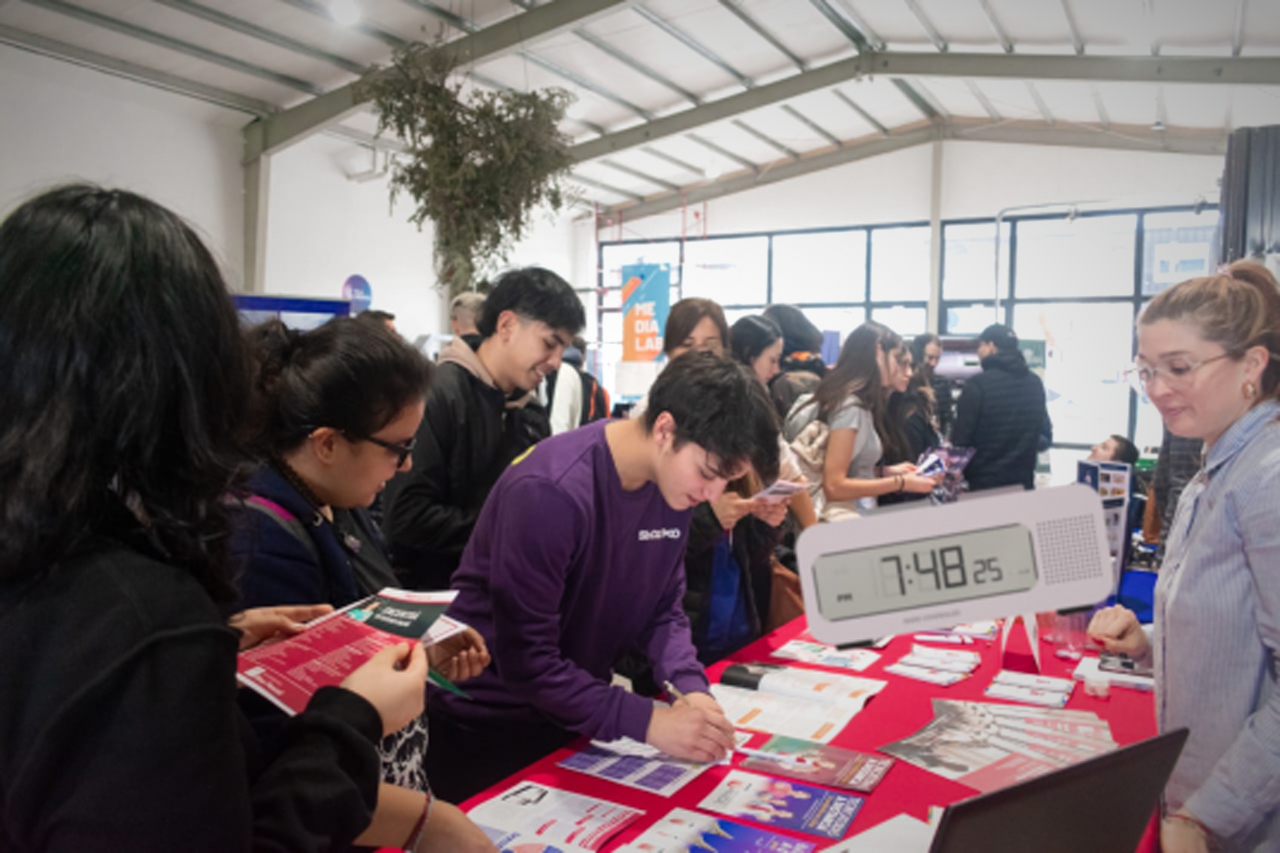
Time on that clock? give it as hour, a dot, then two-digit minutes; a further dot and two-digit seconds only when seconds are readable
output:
7.48.25
